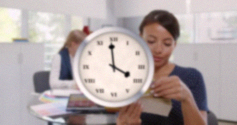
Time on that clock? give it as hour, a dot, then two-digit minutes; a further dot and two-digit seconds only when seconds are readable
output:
3.59
